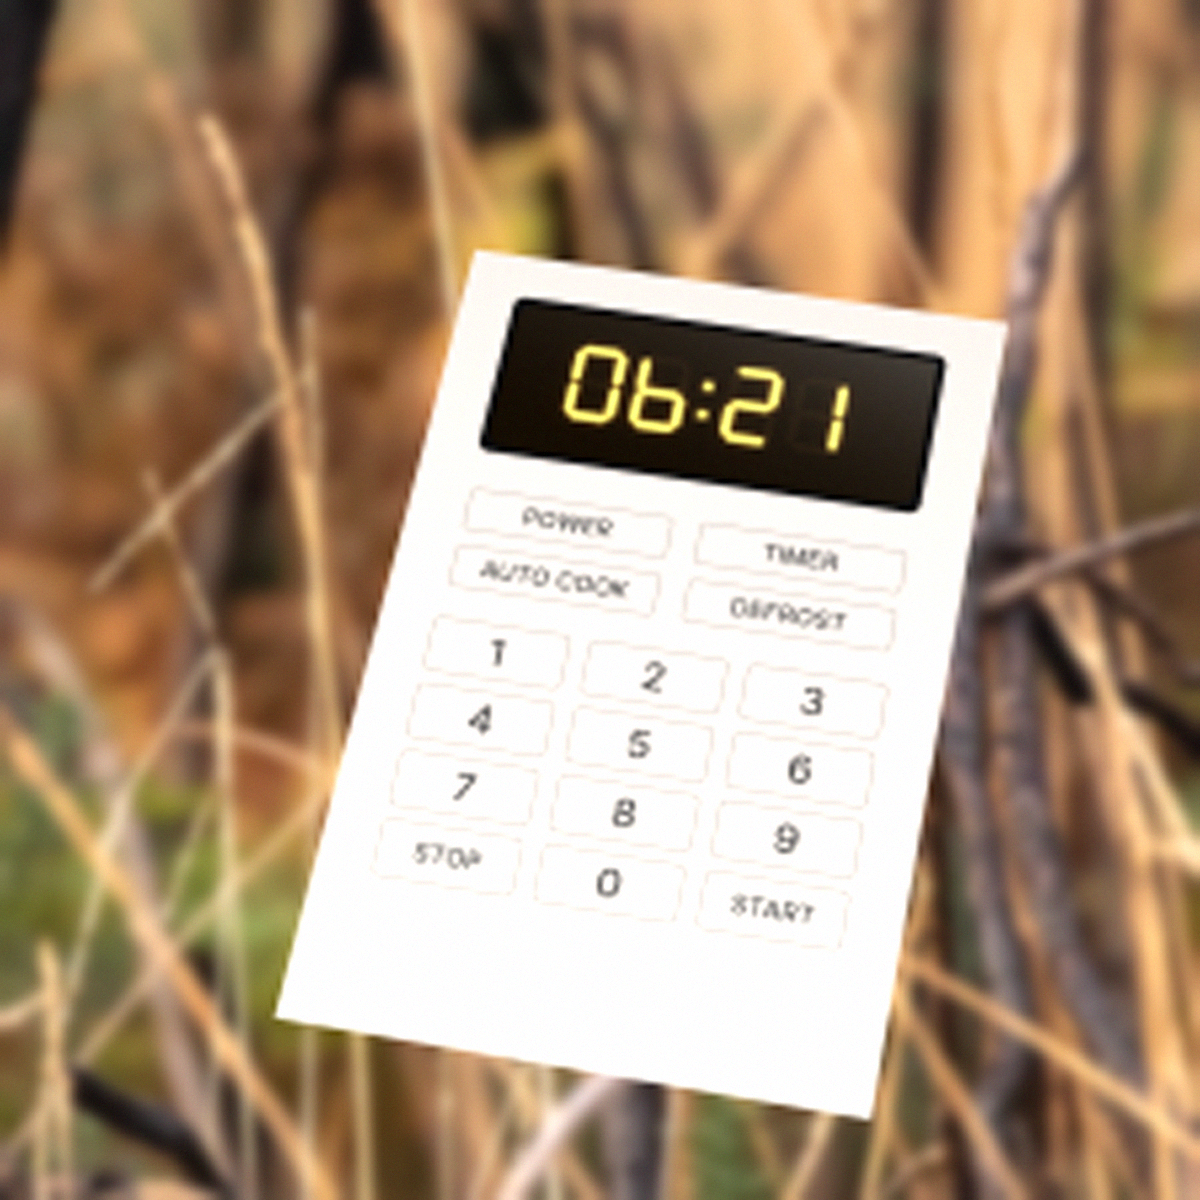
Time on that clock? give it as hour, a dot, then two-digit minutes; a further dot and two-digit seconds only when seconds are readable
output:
6.21
